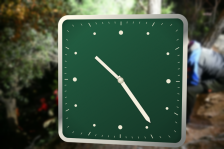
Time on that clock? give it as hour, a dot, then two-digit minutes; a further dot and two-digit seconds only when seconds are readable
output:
10.24
